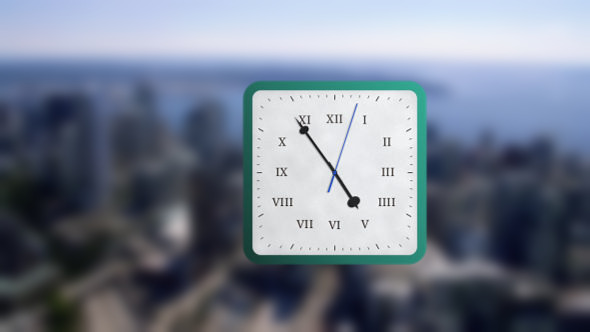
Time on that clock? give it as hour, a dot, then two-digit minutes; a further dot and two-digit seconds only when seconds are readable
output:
4.54.03
